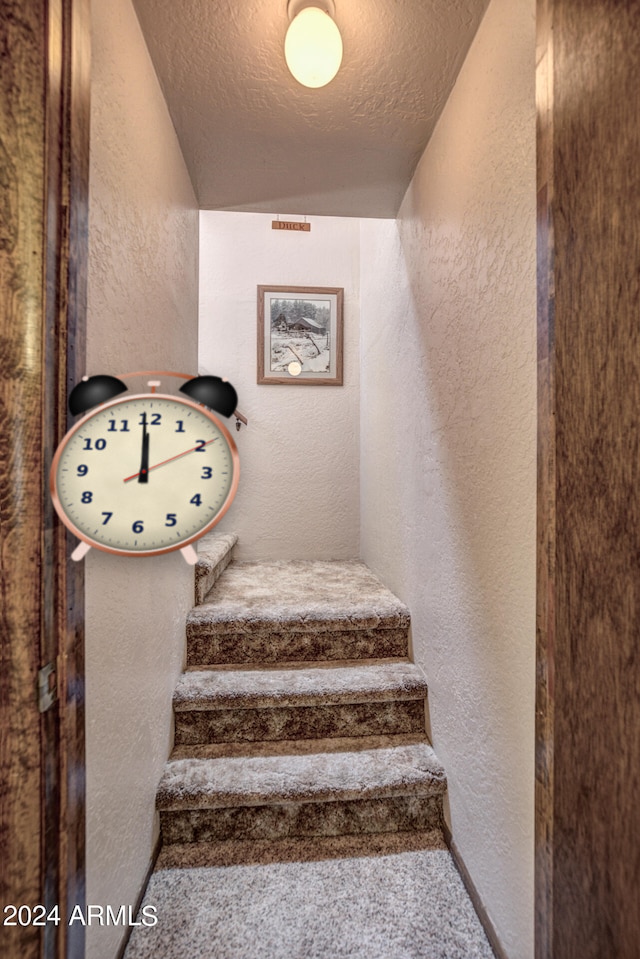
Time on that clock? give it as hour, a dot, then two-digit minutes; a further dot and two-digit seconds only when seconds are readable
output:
11.59.10
